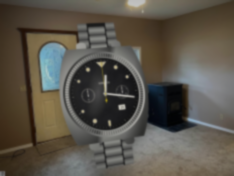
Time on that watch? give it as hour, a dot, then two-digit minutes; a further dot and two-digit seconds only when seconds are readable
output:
12.17
